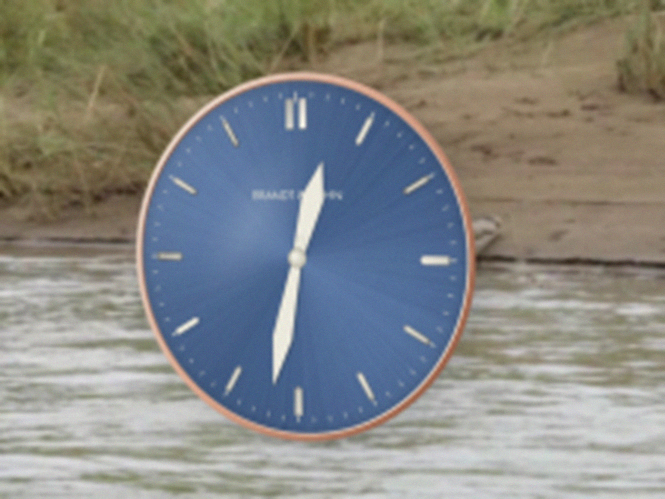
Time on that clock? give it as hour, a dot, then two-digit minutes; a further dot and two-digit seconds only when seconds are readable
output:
12.32
